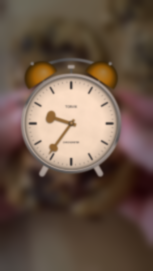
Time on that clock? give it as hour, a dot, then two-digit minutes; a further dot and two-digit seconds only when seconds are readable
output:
9.36
